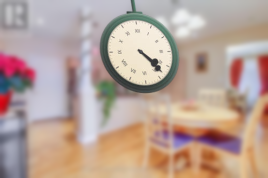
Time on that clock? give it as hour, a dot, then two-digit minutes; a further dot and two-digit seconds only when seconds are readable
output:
4.23
